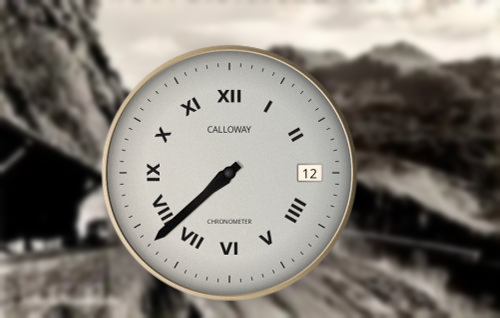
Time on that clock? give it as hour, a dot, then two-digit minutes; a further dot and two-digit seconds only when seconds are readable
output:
7.38
